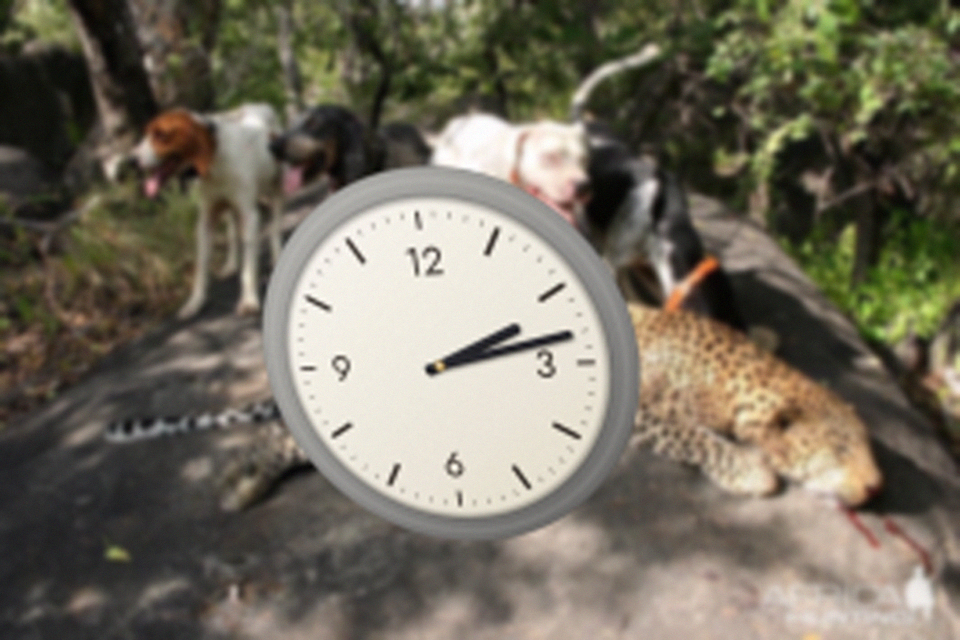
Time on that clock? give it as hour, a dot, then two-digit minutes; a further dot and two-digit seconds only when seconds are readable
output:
2.13
